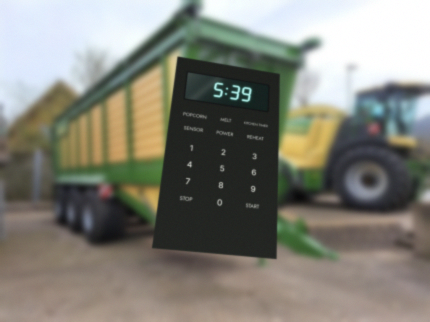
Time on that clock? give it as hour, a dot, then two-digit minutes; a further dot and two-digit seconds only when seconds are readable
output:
5.39
